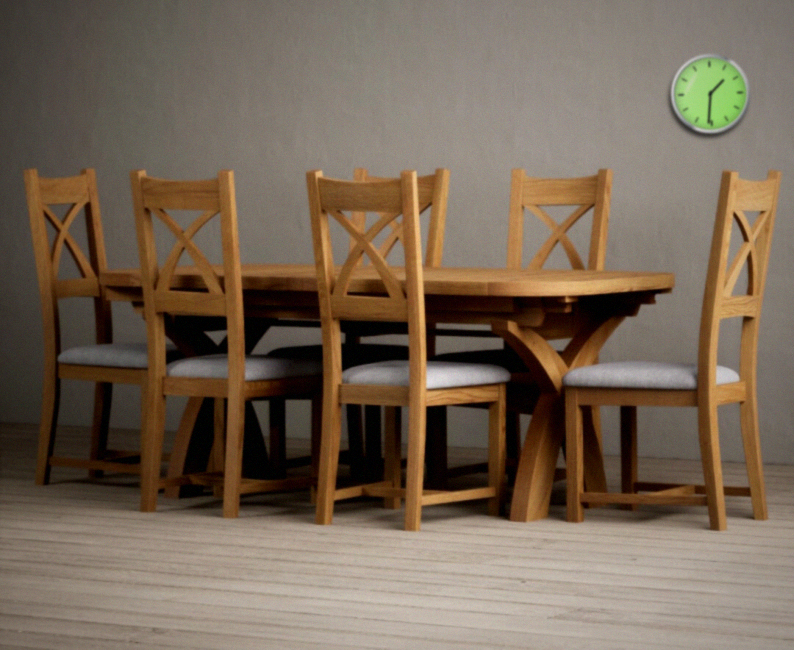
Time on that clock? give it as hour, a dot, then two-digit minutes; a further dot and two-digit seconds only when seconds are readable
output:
1.31
